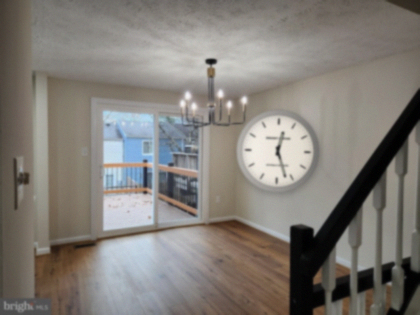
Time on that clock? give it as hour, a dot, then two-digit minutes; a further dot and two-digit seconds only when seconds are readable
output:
12.27
